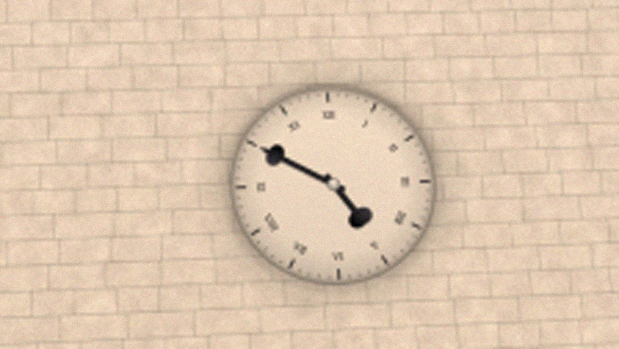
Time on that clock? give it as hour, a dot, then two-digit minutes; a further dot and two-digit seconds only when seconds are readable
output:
4.50
